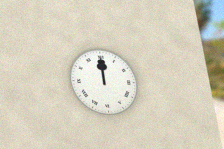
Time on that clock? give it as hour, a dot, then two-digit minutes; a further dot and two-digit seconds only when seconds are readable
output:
12.00
